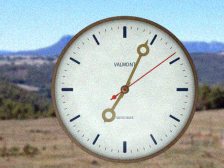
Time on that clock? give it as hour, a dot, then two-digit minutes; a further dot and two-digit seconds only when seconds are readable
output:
7.04.09
